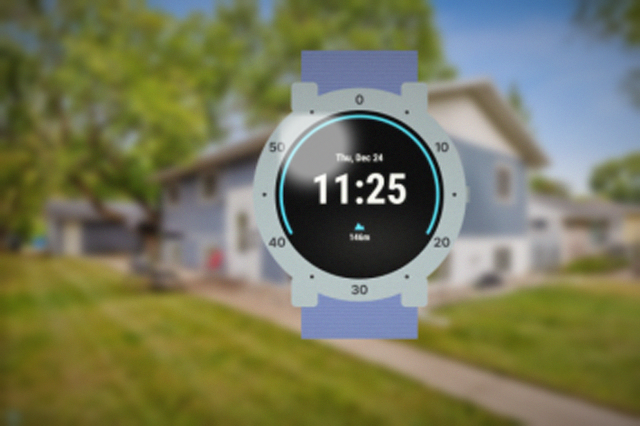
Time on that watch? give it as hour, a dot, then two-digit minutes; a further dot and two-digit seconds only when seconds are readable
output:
11.25
